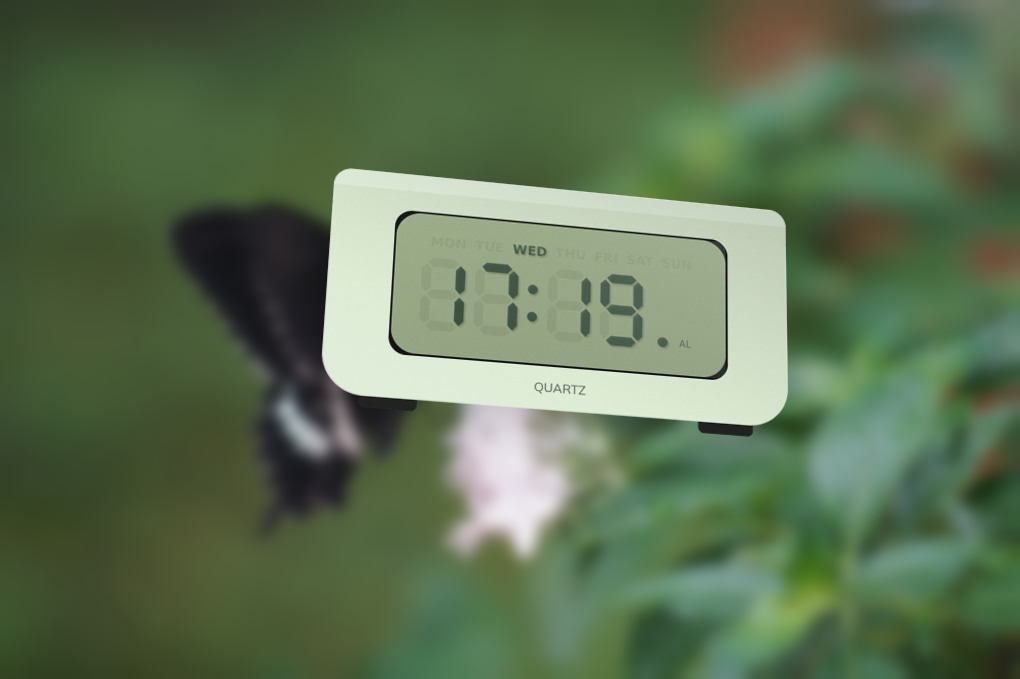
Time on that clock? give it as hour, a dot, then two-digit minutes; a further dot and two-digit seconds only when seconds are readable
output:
17.19
